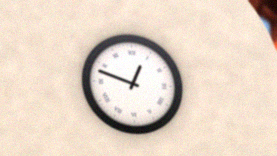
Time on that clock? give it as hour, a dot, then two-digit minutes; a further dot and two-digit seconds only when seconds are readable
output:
12.48
